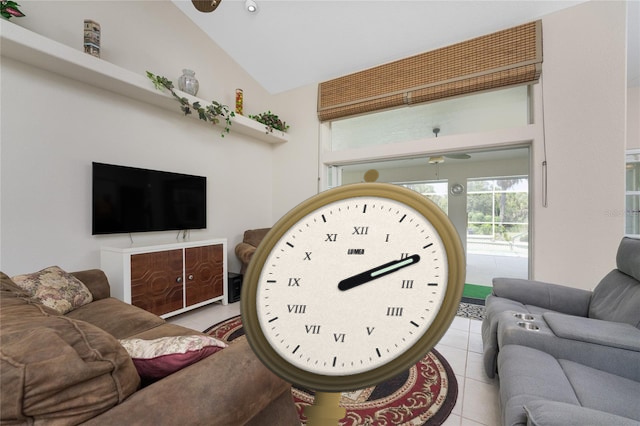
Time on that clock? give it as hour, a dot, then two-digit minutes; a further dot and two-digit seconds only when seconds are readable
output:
2.11
